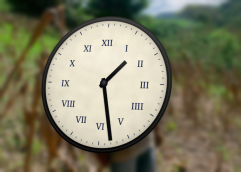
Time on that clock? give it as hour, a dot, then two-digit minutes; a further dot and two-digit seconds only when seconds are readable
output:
1.28
